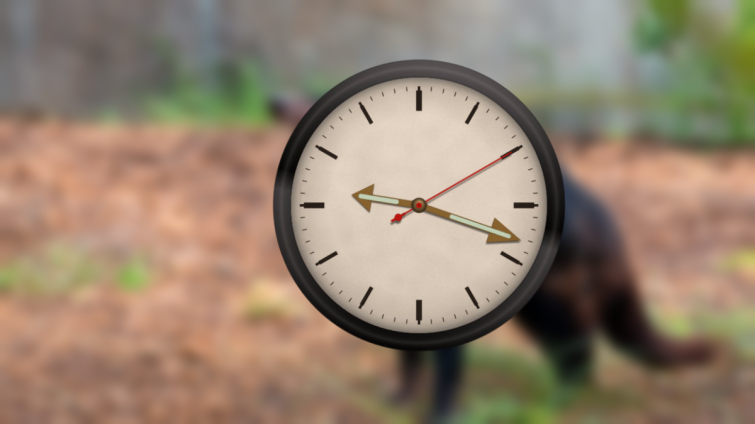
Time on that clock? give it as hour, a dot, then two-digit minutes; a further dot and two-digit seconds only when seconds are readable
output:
9.18.10
